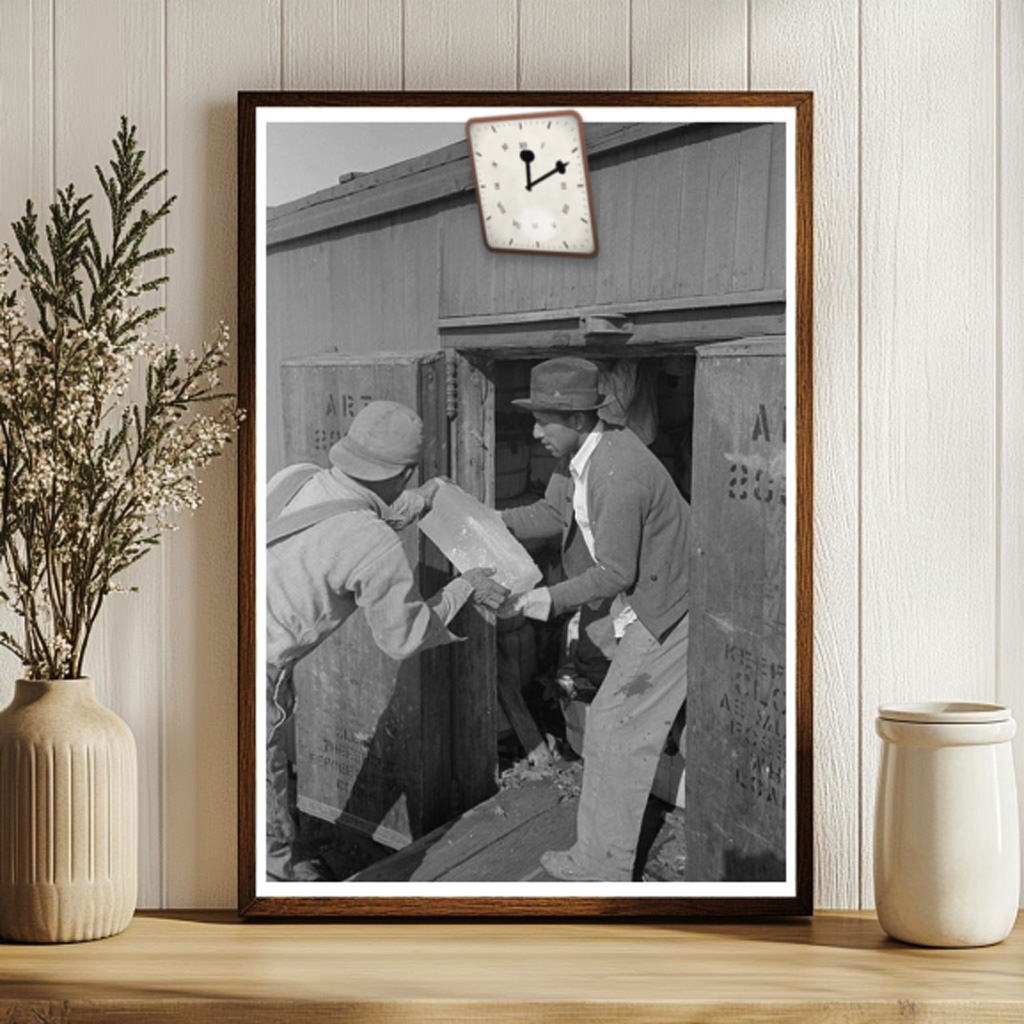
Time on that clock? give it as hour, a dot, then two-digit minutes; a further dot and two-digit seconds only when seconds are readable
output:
12.11
